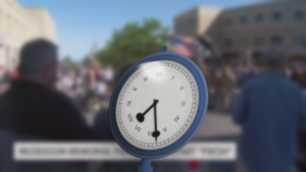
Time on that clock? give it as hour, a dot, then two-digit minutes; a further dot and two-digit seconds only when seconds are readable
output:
7.28
